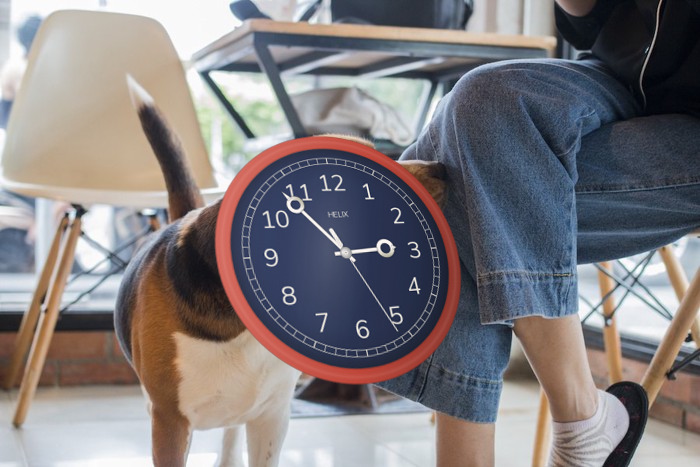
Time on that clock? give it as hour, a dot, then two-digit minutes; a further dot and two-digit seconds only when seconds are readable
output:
2.53.26
